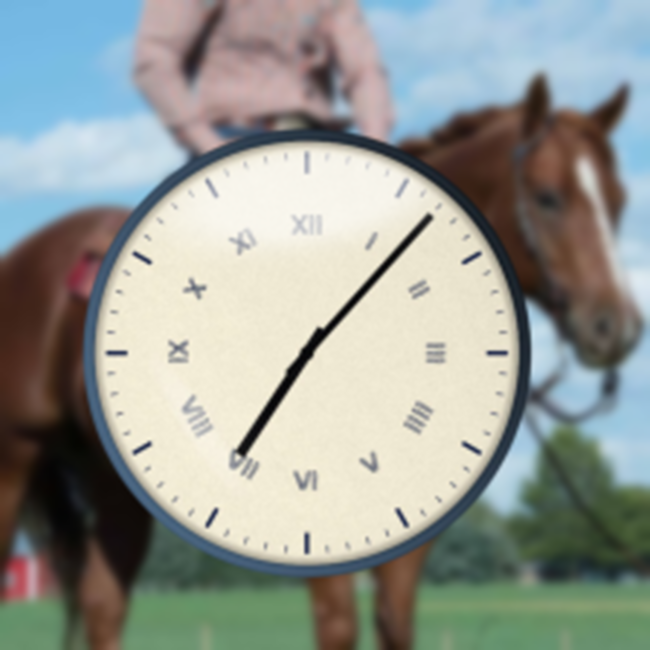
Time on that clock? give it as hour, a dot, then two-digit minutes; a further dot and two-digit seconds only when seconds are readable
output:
7.07
